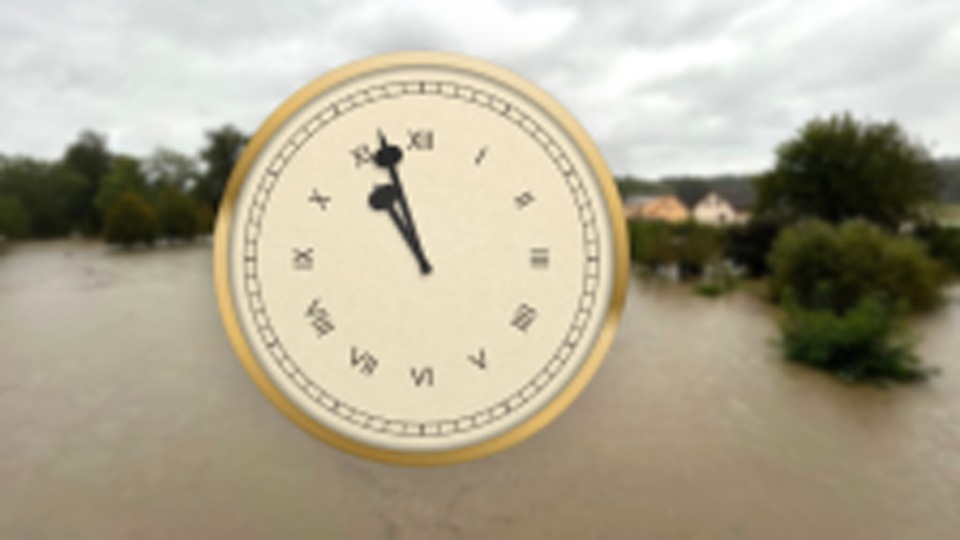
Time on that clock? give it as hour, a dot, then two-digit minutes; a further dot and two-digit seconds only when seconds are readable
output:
10.57
